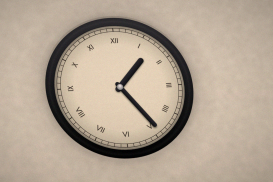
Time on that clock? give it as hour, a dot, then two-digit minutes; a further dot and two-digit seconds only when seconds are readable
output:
1.24
